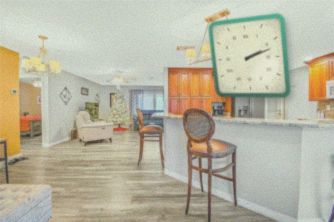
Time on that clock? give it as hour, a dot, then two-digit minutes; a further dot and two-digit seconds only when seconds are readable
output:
2.12
